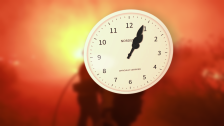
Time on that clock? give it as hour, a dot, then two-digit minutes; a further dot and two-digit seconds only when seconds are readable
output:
1.04
